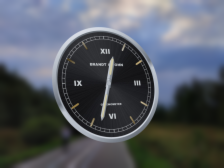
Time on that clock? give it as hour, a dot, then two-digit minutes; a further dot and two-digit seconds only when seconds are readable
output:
12.33
